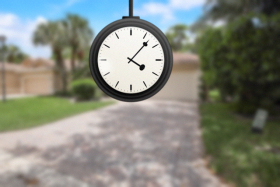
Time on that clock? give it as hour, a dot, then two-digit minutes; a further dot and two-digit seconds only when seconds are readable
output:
4.07
